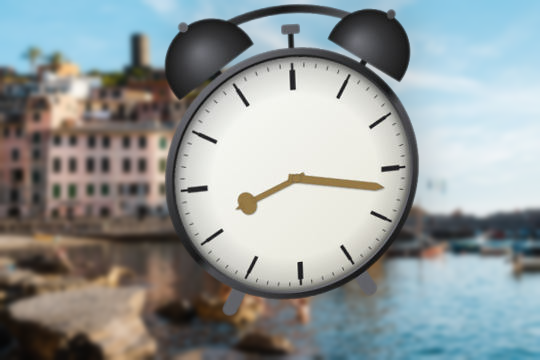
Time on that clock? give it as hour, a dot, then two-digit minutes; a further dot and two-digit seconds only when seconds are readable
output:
8.17
